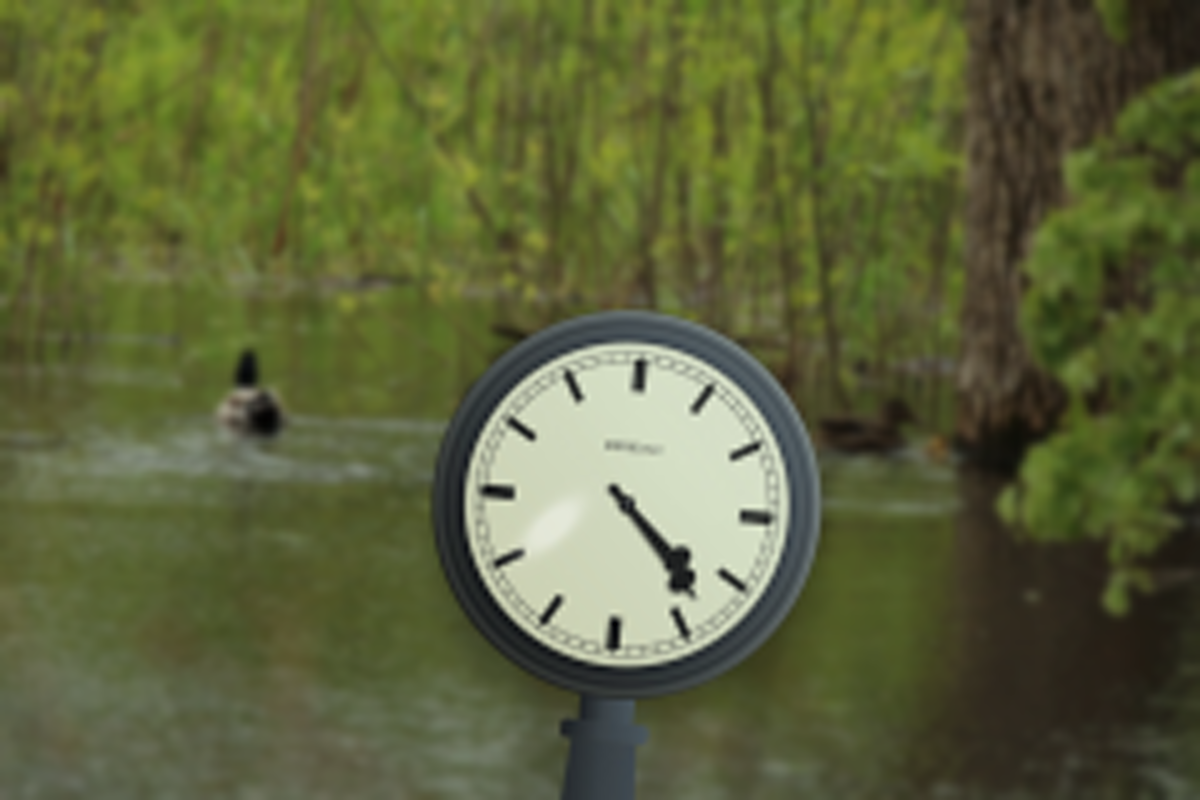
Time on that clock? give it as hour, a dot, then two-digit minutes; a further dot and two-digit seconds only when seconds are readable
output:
4.23
